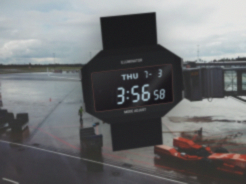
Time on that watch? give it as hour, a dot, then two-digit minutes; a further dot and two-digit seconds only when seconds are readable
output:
3.56.58
